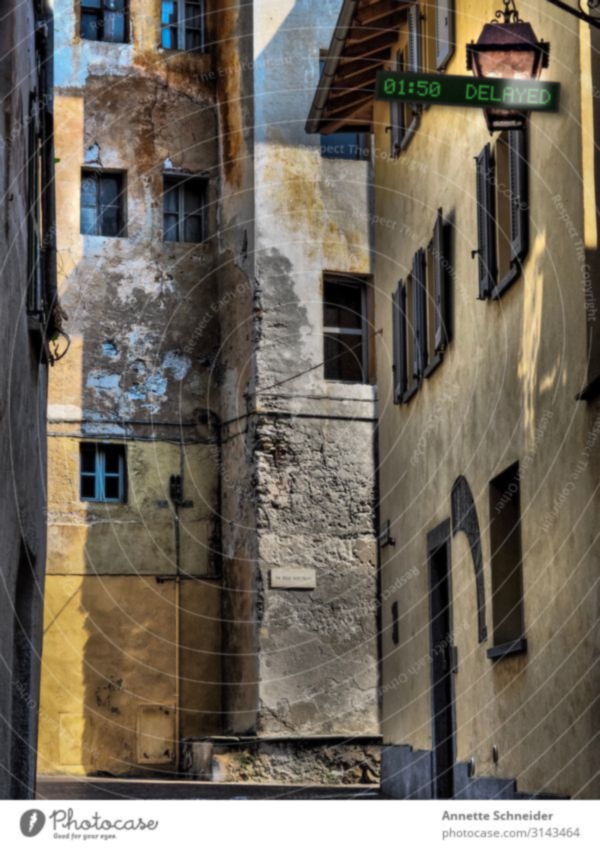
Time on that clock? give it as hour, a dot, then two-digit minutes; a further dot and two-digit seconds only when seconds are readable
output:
1.50
